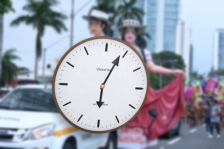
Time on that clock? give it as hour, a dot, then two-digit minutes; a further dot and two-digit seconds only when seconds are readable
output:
6.04
